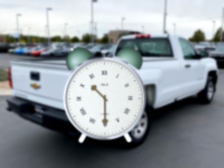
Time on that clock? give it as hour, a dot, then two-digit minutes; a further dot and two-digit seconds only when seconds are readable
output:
10.30
